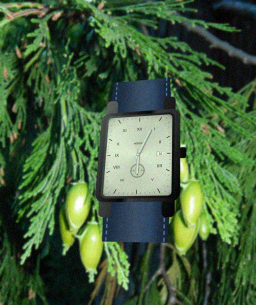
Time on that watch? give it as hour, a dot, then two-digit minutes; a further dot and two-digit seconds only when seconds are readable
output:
6.04
